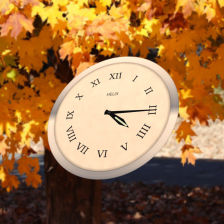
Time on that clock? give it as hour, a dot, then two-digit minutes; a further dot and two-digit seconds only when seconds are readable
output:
4.15
